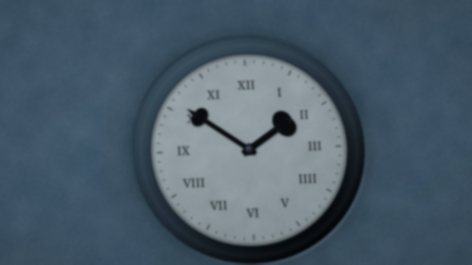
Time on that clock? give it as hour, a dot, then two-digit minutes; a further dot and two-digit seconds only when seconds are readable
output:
1.51
